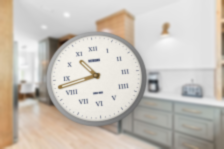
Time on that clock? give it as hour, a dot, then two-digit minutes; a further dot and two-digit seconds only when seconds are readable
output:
10.43
